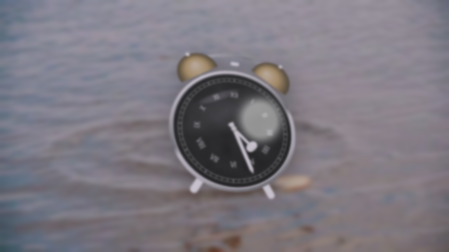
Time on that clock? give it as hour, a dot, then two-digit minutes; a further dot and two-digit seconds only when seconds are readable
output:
4.26
